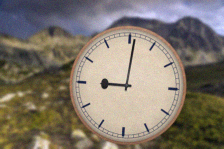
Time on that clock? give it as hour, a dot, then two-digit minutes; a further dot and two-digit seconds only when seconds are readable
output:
9.01
